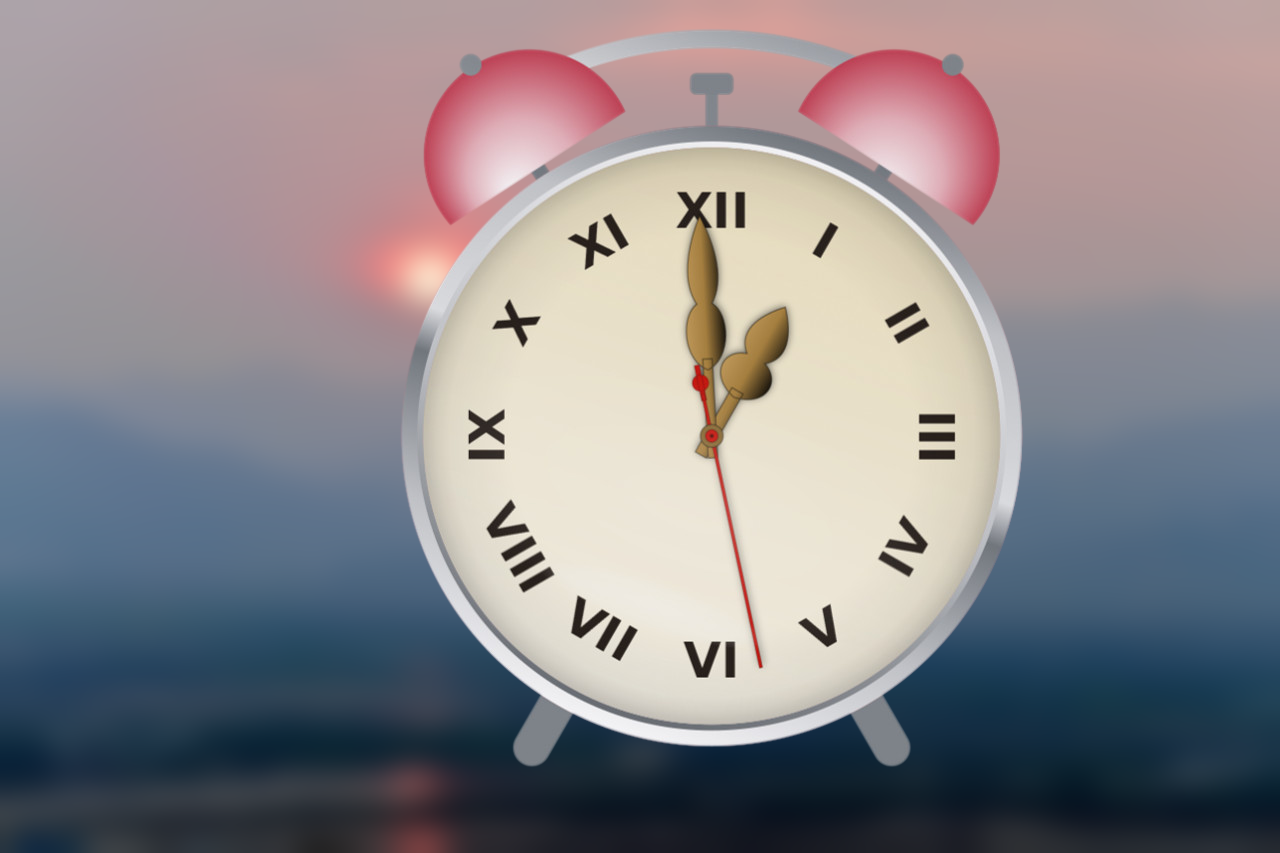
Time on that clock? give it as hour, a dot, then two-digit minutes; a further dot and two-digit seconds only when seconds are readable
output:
12.59.28
